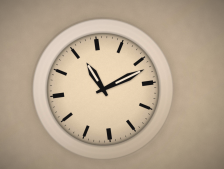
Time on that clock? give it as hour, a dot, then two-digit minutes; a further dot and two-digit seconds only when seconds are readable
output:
11.12
